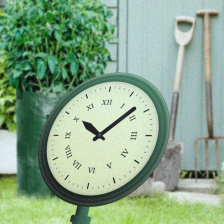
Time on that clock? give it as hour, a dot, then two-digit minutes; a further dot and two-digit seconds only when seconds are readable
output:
10.08
